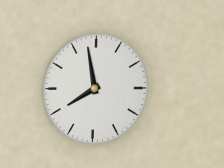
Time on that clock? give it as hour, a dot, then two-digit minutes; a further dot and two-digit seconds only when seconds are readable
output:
7.58
